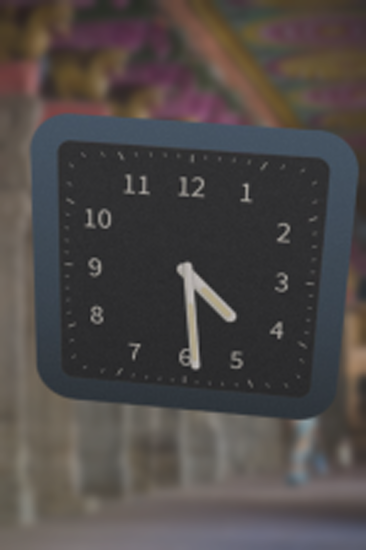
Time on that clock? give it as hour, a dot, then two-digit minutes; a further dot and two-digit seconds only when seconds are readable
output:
4.29
